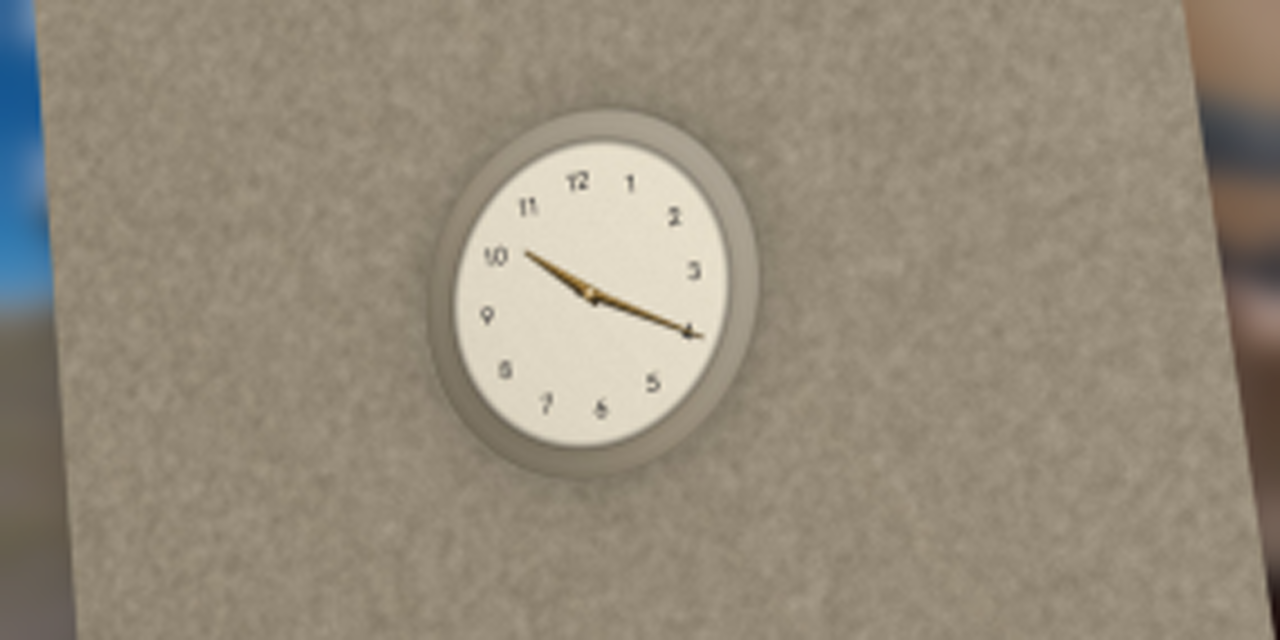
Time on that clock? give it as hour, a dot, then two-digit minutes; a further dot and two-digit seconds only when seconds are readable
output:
10.20
